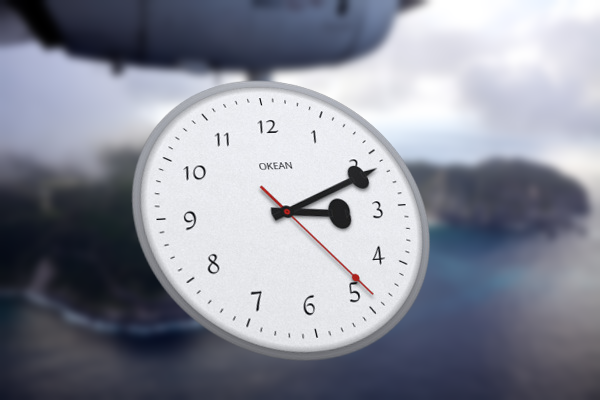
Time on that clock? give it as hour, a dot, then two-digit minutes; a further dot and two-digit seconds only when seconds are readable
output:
3.11.24
